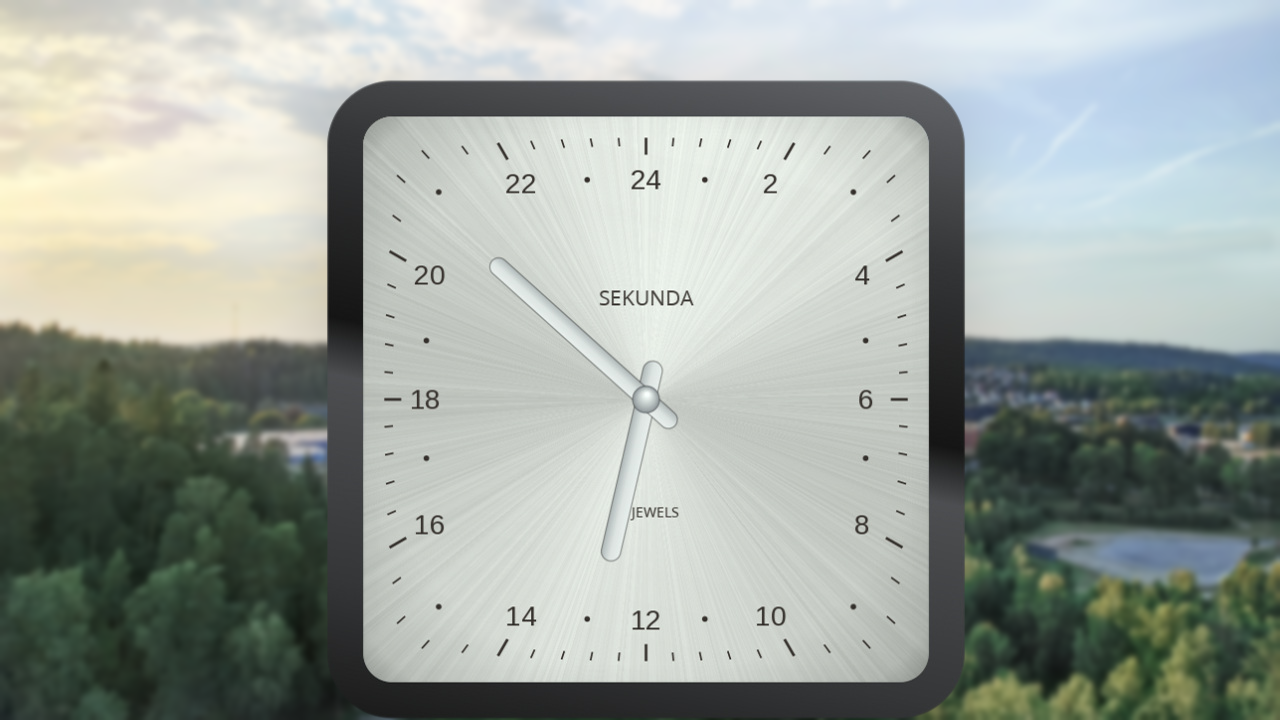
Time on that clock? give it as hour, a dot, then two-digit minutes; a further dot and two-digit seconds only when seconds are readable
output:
12.52
